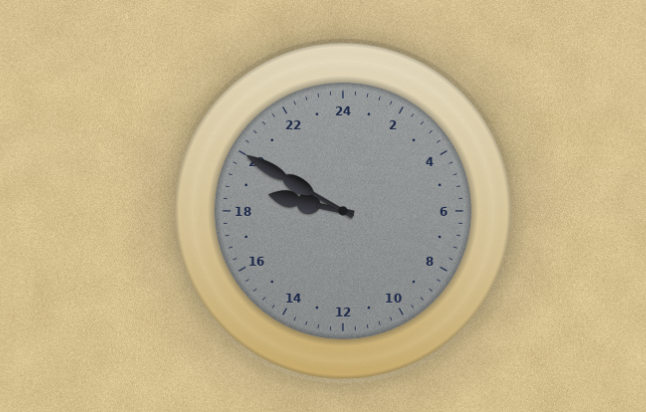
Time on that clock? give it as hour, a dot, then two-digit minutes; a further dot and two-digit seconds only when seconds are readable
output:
18.50
